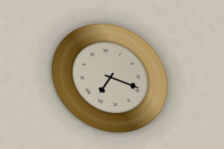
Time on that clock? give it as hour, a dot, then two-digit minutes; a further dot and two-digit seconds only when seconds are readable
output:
7.19
